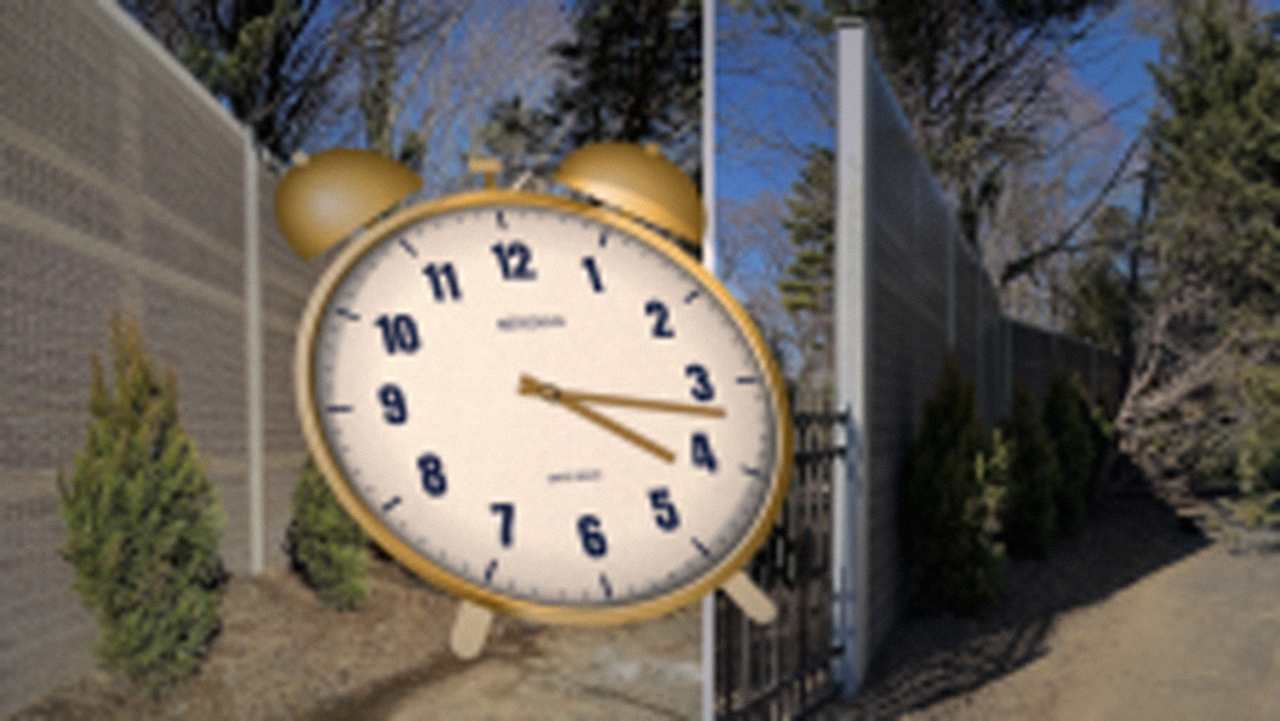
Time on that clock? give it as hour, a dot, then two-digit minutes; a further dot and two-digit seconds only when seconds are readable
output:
4.17
